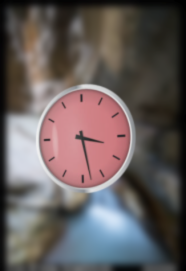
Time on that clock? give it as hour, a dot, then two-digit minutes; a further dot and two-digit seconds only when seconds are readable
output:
3.28
